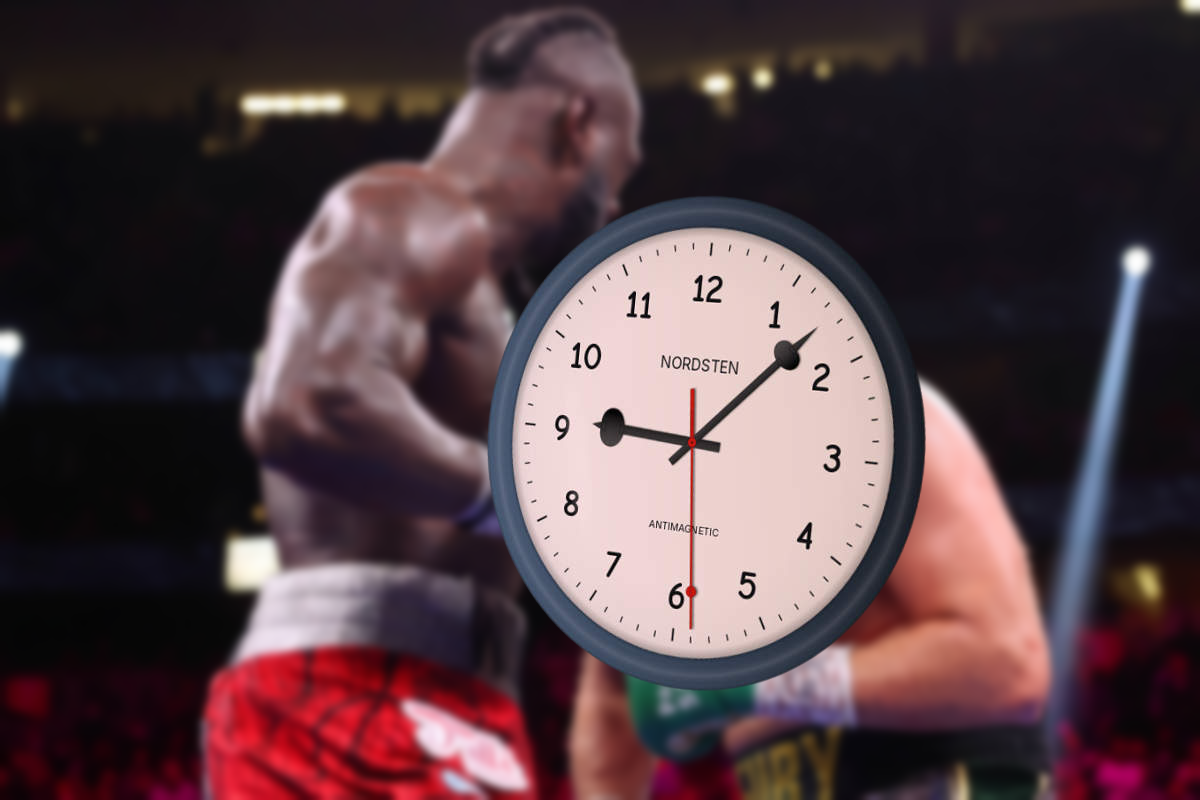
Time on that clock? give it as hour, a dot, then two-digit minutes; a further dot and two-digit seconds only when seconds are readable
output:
9.07.29
